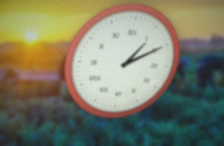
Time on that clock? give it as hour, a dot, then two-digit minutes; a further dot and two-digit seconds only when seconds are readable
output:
1.10
